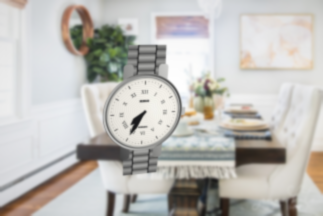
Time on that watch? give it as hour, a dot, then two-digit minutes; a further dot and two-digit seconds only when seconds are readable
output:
7.35
